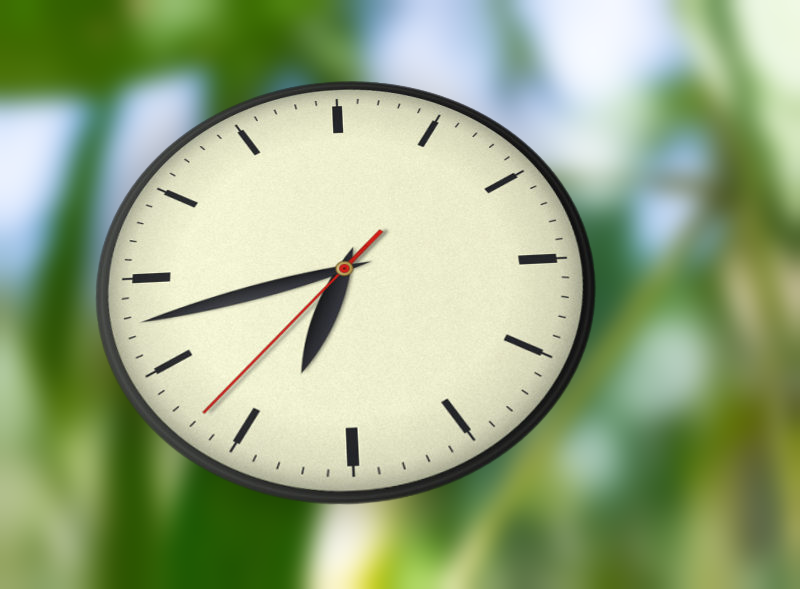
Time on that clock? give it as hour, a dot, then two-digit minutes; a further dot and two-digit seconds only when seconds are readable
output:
6.42.37
